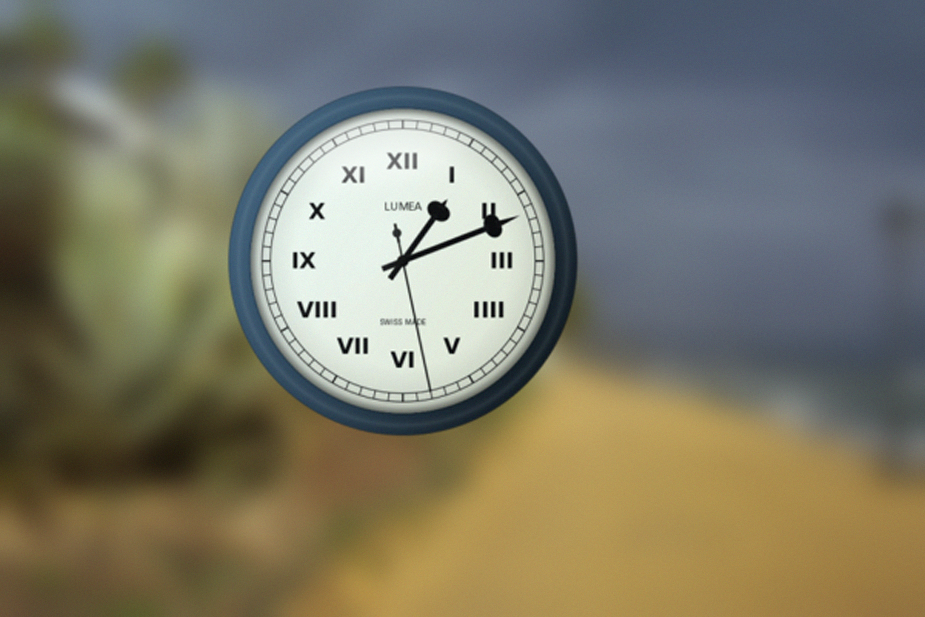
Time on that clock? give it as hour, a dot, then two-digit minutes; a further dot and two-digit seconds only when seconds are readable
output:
1.11.28
